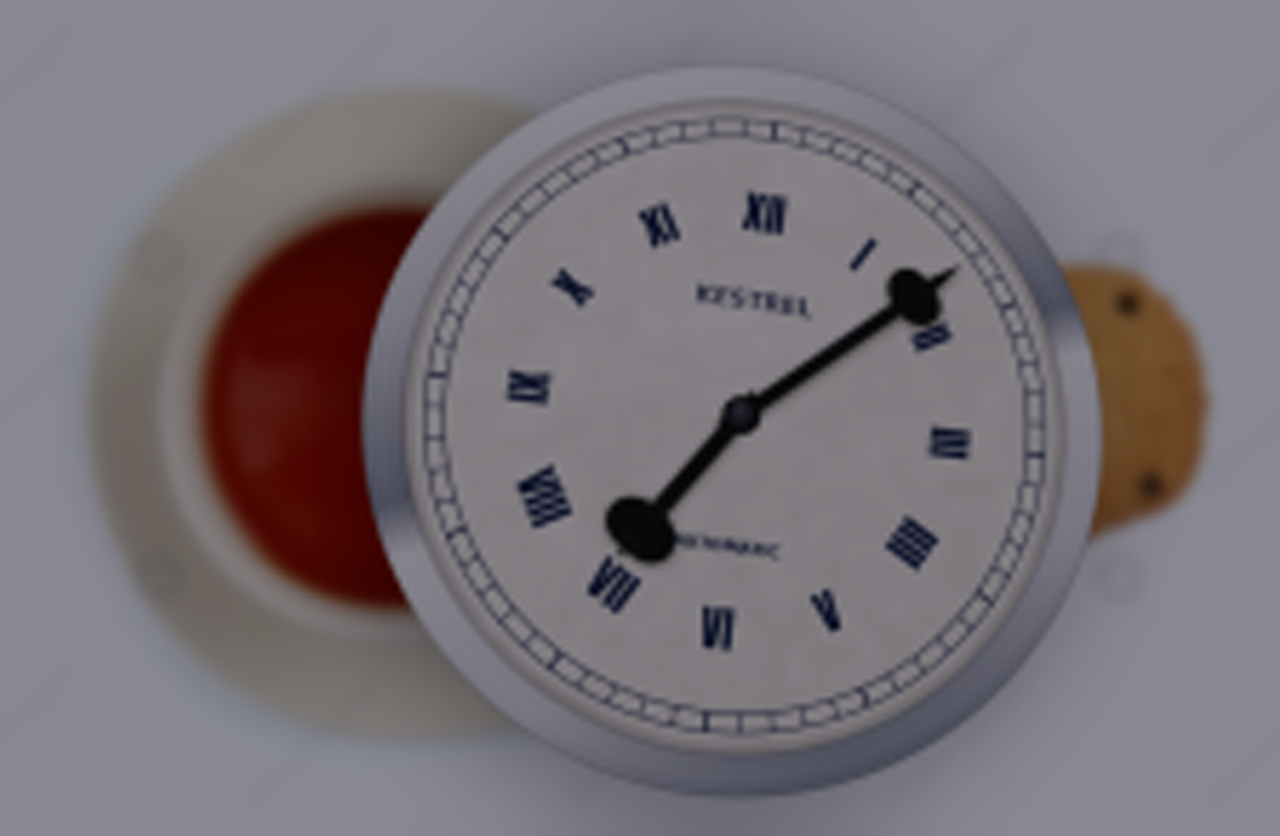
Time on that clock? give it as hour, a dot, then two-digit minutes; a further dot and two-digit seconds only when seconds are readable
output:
7.08
